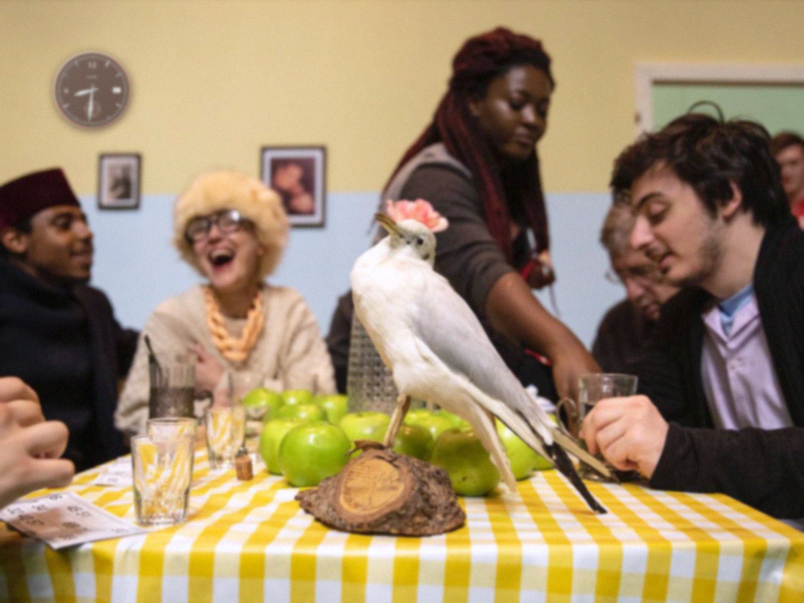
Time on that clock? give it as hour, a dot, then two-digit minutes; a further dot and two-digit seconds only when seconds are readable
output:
8.31
